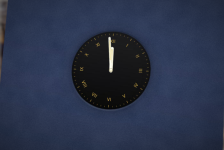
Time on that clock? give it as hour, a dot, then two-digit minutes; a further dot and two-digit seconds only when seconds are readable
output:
11.59
